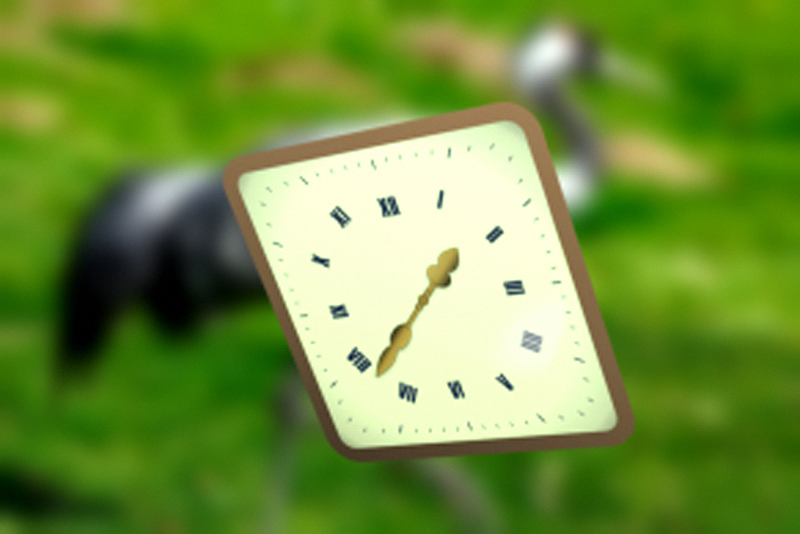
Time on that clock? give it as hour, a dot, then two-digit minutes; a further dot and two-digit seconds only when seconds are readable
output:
1.38
